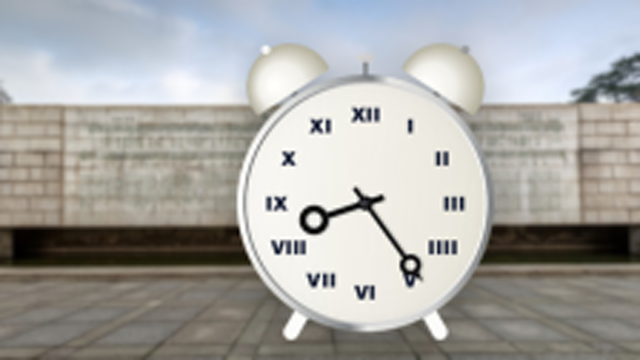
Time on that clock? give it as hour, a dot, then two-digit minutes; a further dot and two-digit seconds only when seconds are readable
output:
8.24
